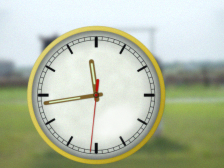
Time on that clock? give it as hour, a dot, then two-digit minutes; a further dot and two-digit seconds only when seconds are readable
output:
11.43.31
